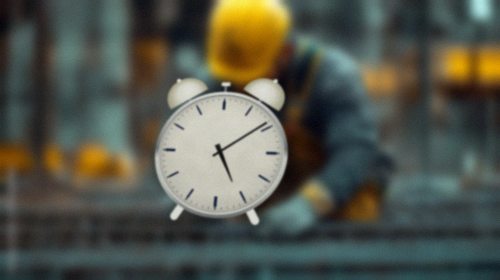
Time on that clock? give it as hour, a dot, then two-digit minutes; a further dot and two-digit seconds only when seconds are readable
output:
5.09
